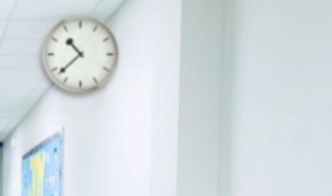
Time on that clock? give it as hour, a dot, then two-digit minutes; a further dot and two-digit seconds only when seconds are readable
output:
10.38
